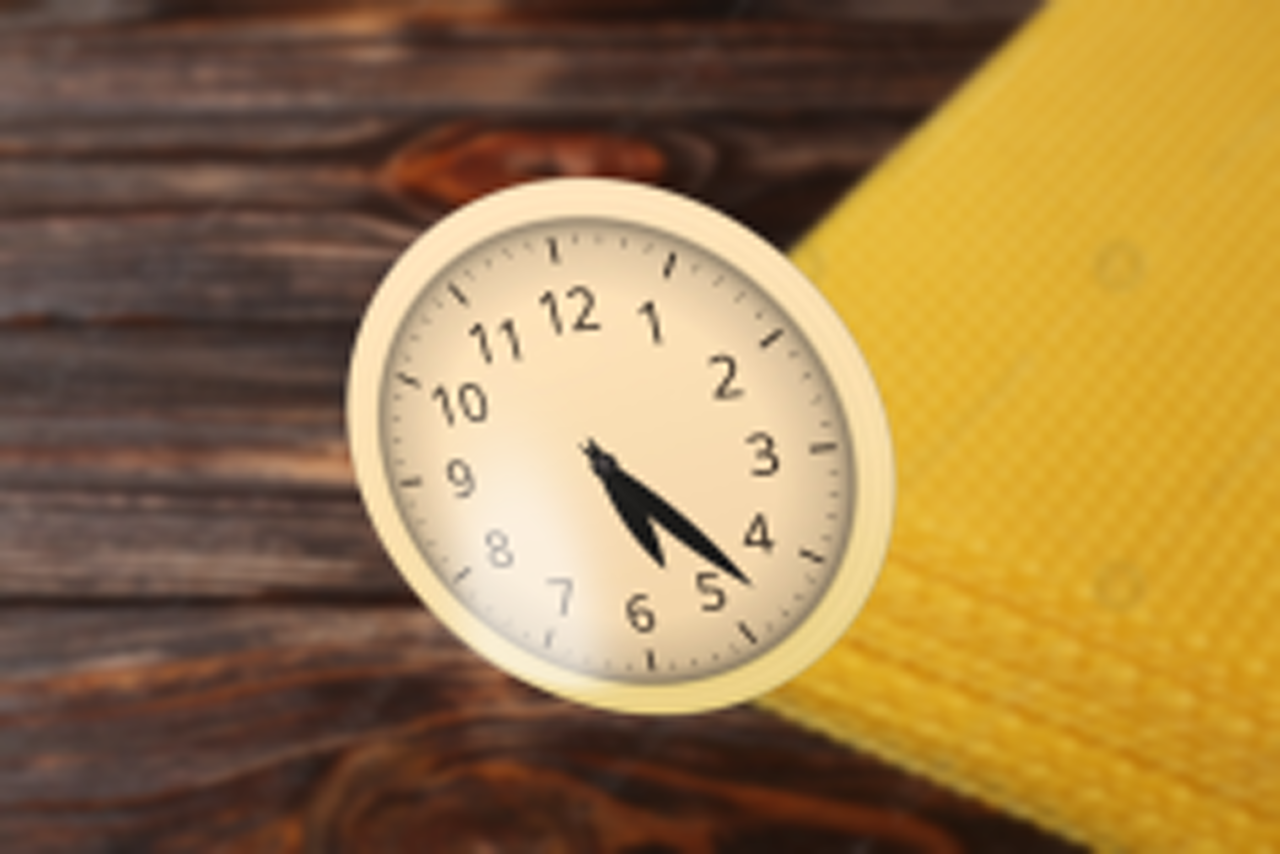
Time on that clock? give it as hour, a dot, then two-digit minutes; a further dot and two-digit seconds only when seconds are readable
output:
5.23
